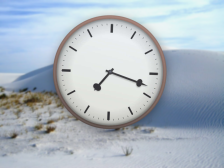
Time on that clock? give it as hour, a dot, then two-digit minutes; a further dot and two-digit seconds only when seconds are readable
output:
7.18
